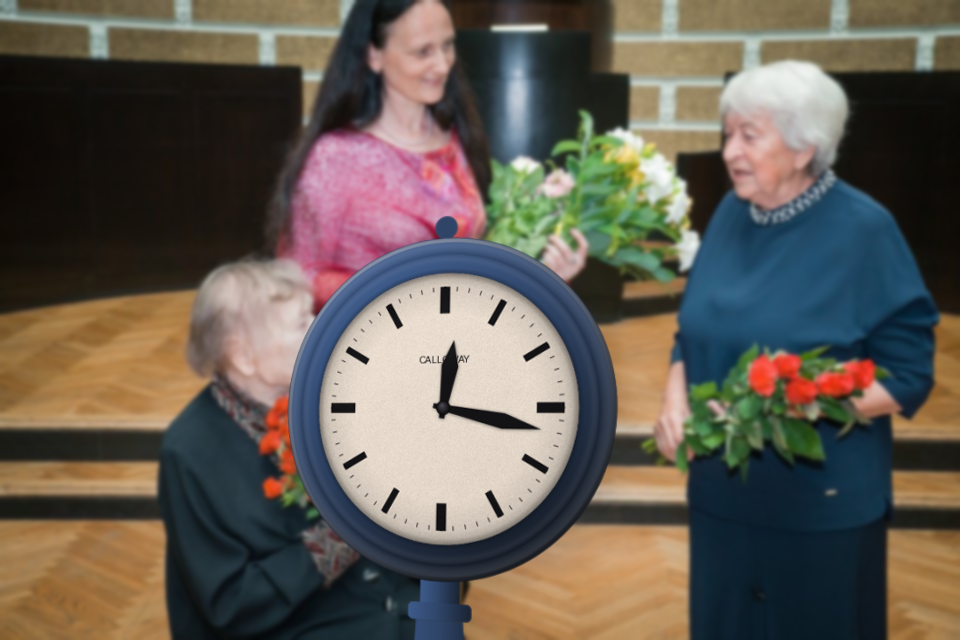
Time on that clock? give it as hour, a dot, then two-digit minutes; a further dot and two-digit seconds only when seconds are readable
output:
12.17
